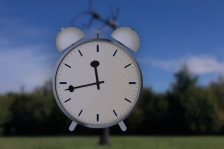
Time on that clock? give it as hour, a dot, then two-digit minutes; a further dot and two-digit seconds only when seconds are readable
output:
11.43
